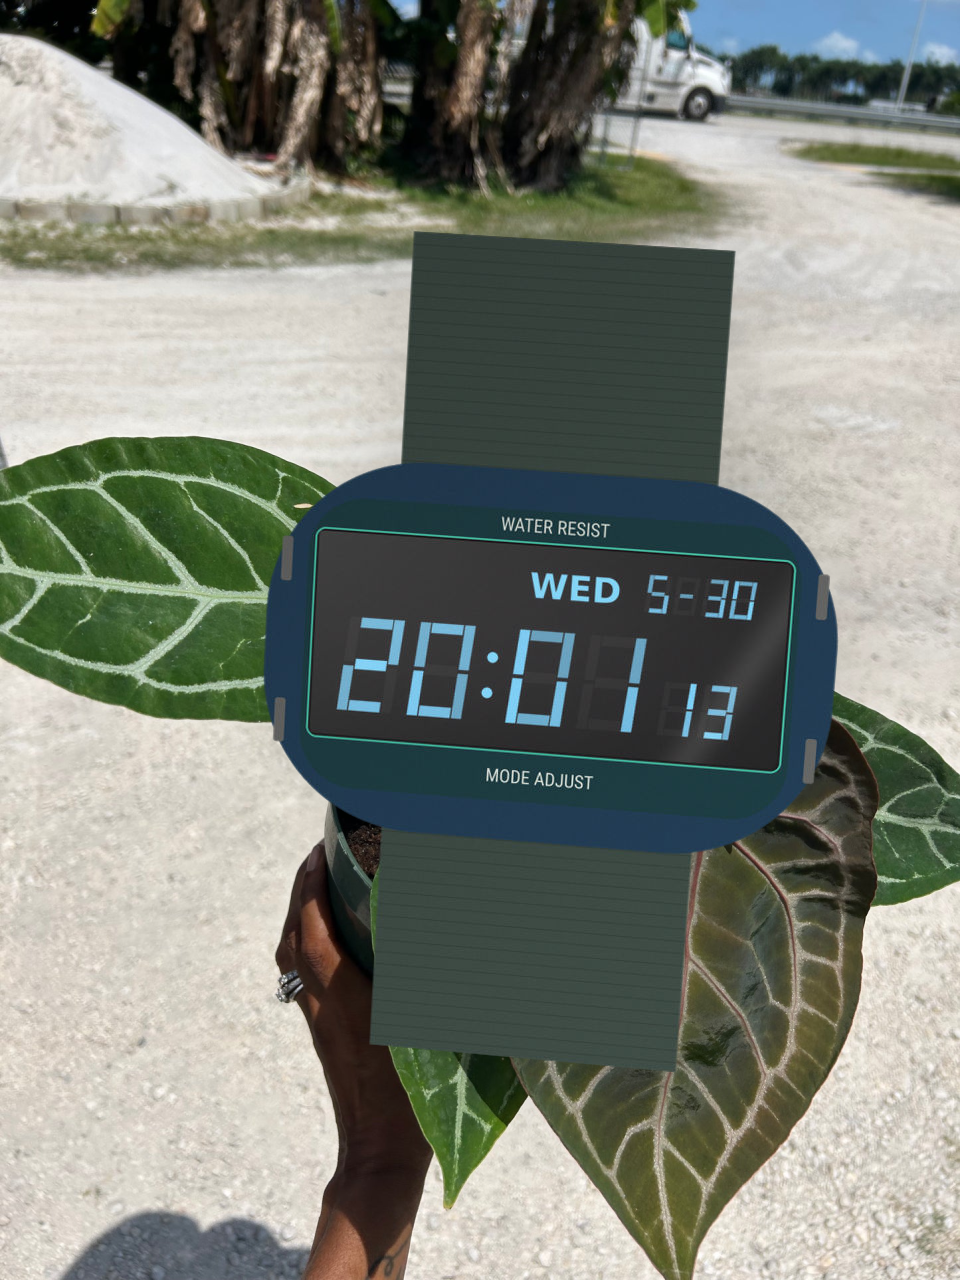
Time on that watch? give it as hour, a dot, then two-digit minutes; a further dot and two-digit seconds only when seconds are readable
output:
20.01.13
